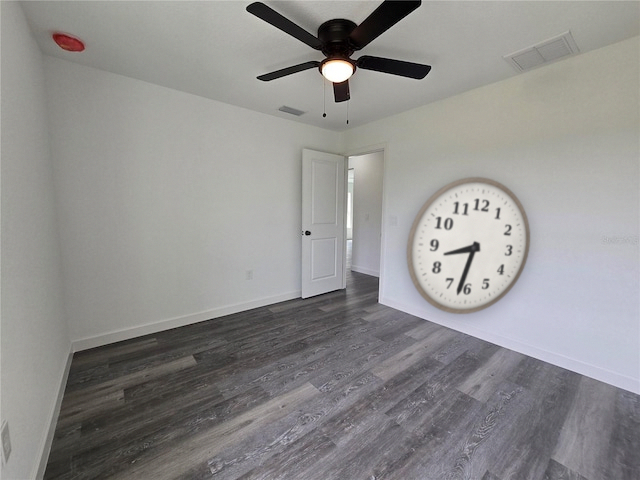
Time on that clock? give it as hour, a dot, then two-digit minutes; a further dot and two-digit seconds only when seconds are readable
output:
8.32
